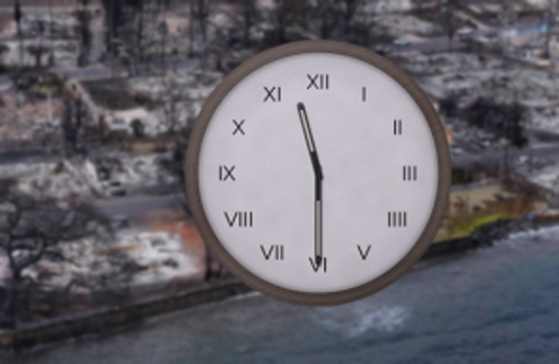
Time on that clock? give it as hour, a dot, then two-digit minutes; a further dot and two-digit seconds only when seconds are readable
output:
11.30
